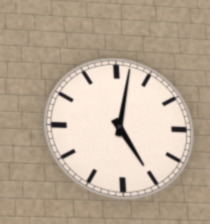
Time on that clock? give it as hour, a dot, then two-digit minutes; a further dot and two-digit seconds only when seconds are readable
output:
5.02
